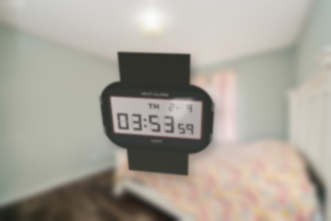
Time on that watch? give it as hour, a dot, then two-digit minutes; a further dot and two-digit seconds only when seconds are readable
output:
3.53.59
